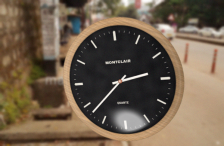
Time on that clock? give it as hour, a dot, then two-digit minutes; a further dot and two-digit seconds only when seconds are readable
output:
2.38
